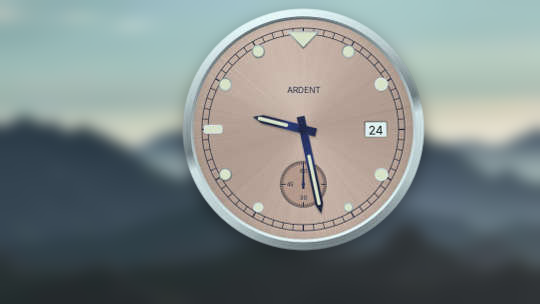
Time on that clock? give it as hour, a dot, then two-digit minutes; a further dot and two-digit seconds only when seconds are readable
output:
9.28
